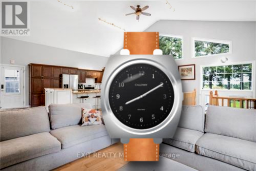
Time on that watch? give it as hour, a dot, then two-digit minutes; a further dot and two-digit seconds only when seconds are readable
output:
8.10
